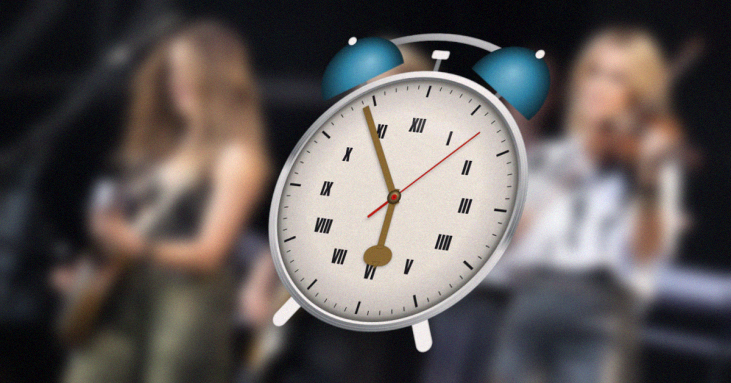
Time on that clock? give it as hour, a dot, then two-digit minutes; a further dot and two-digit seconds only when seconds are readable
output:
5.54.07
